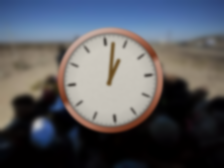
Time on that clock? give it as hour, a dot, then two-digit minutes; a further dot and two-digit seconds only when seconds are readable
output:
1.02
